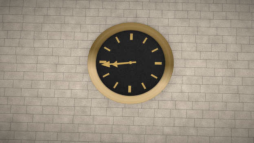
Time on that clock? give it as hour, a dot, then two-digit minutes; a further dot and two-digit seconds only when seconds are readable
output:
8.44
